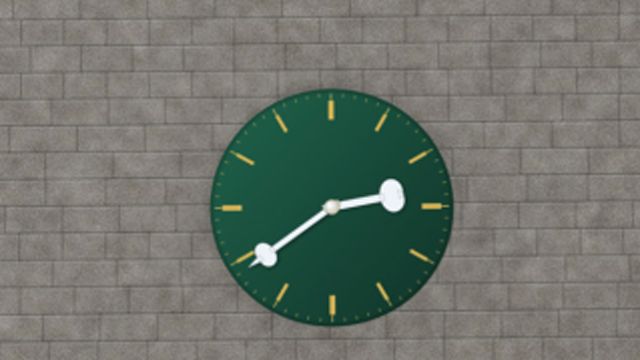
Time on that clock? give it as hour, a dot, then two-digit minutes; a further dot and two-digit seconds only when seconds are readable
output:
2.39
